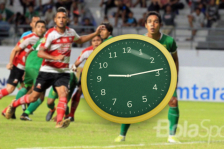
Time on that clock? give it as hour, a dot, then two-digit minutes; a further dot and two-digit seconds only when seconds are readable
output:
9.14
